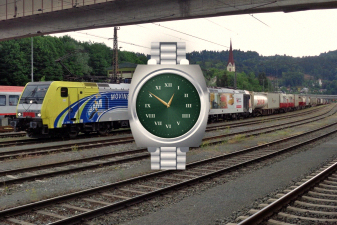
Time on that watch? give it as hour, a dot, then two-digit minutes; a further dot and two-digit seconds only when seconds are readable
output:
12.51
